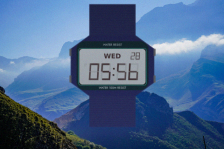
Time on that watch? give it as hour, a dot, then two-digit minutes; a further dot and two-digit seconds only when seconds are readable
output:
5.56
